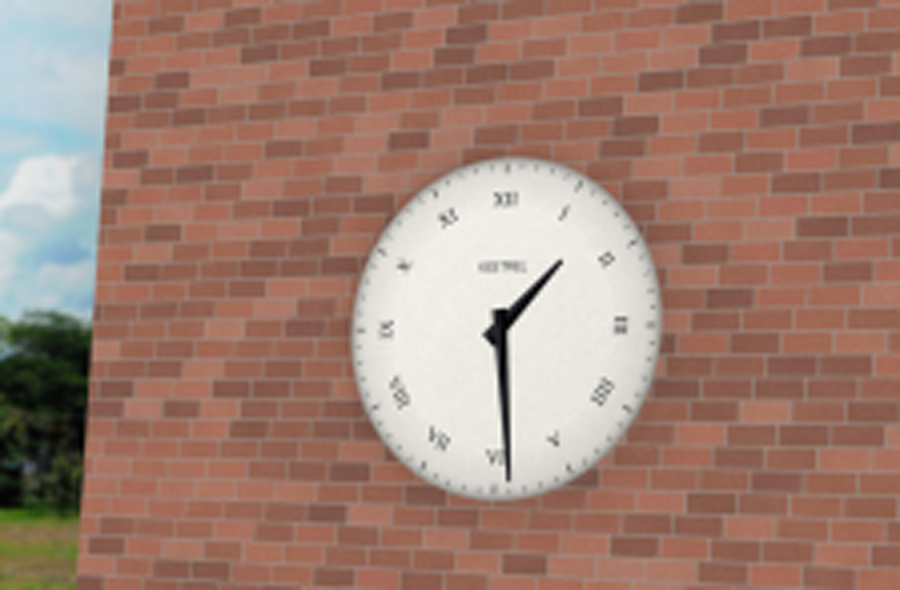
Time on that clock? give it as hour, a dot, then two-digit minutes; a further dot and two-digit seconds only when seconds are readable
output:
1.29
